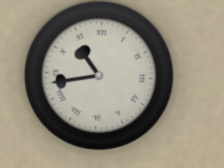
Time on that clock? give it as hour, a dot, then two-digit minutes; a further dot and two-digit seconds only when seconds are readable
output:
10.43
